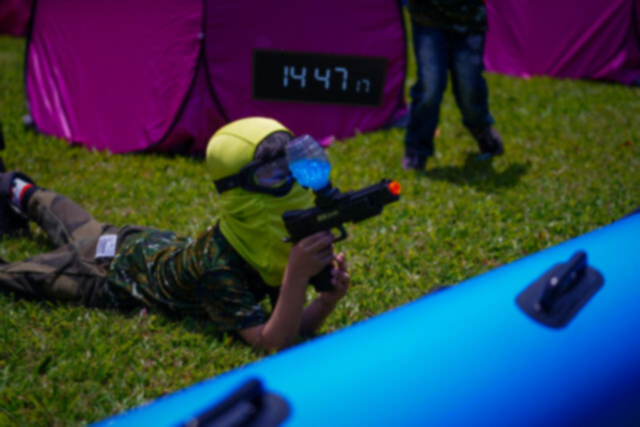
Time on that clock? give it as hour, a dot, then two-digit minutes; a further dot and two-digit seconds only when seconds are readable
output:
14.47
